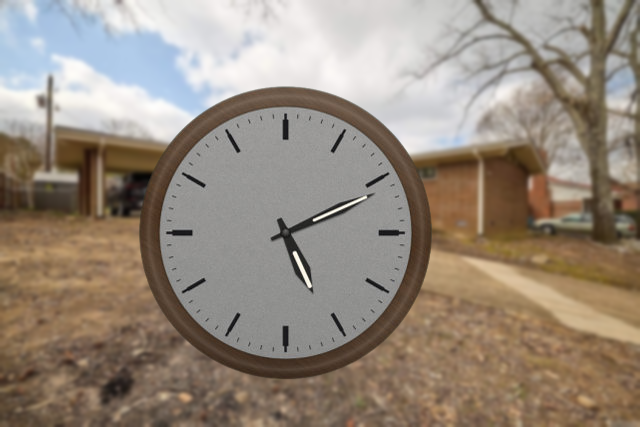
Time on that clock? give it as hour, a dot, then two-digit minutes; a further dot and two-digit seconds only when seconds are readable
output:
5.11
